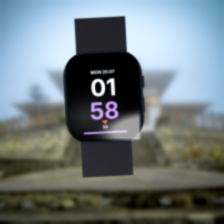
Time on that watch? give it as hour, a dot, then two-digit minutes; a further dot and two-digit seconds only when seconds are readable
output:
1.58
